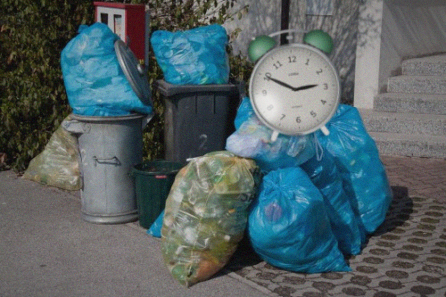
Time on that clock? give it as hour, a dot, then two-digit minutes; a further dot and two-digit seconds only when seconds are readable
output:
2.50
